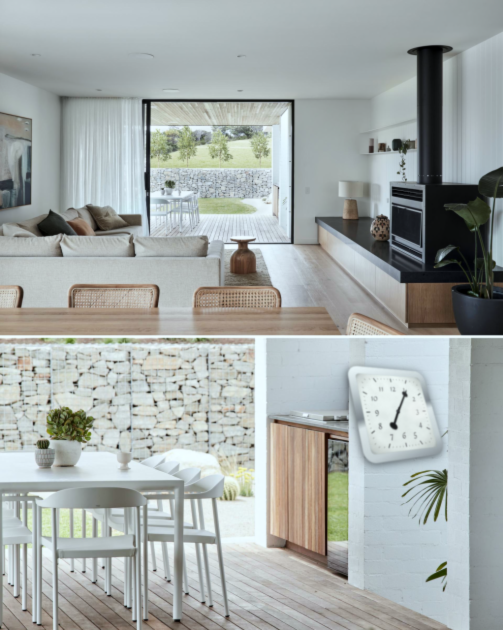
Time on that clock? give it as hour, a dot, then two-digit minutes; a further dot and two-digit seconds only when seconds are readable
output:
7.06
